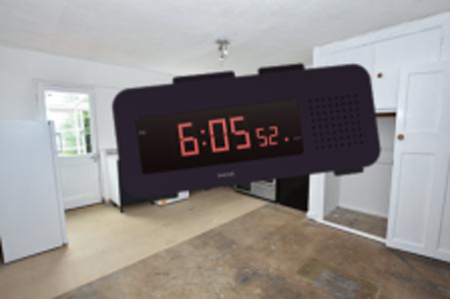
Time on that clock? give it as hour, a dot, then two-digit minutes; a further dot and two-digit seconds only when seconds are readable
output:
6.05.52
